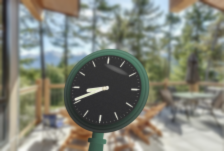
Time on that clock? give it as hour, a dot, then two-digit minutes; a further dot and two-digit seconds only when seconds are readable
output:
8.41
